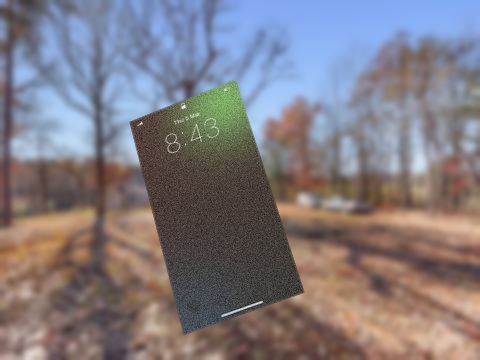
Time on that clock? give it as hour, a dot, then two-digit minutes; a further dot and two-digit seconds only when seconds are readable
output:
8.43
